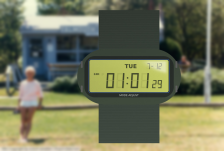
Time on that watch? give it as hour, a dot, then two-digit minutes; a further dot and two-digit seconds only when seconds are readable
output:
1.01.29
